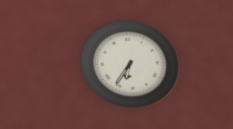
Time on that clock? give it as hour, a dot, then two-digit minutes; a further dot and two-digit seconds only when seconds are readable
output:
6.36
